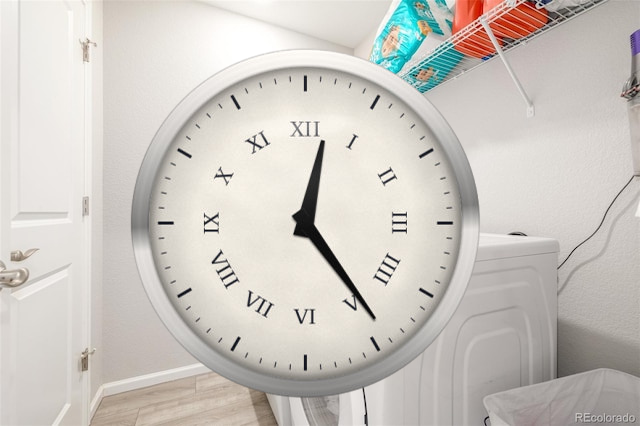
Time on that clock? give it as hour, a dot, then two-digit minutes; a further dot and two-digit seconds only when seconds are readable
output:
12.24
